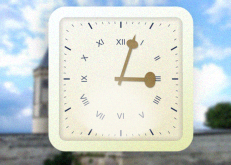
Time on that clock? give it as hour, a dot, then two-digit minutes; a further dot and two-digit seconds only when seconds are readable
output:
3.03
